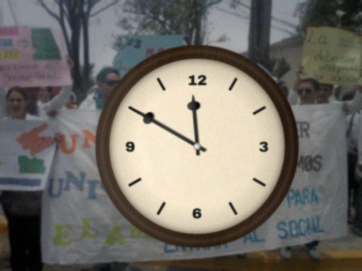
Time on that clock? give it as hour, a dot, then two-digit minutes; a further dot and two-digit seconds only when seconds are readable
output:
11.50
